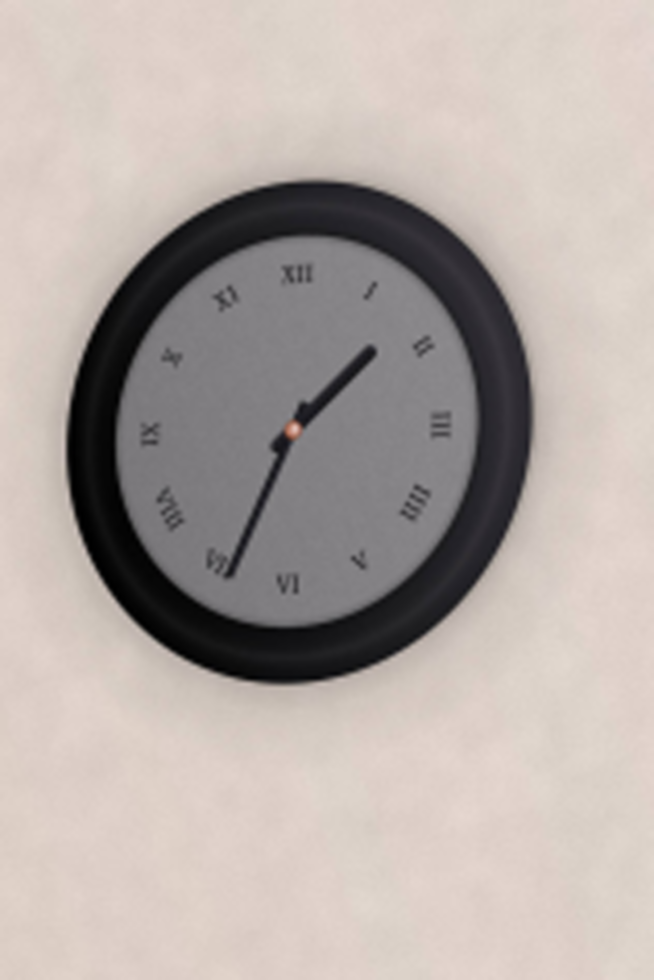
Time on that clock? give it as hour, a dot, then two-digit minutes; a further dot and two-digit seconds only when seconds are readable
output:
1.34
